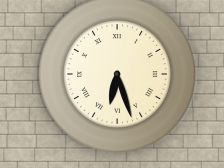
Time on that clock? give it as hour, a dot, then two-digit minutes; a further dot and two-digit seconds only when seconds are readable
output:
6.27
